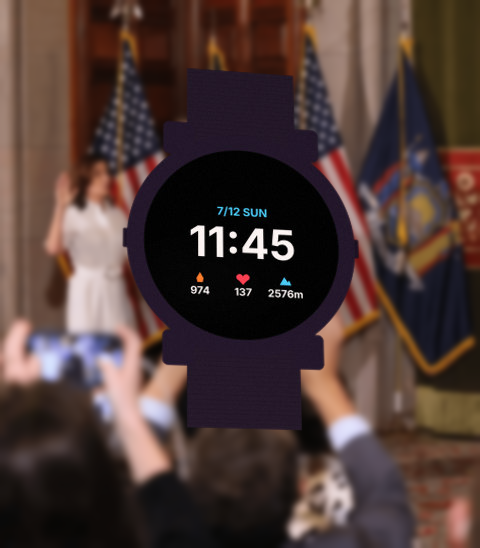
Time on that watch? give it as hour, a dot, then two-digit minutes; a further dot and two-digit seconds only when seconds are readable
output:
11.45
